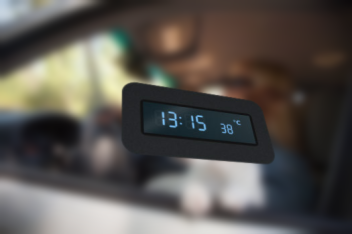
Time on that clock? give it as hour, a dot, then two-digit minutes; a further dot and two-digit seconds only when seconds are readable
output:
13.15
